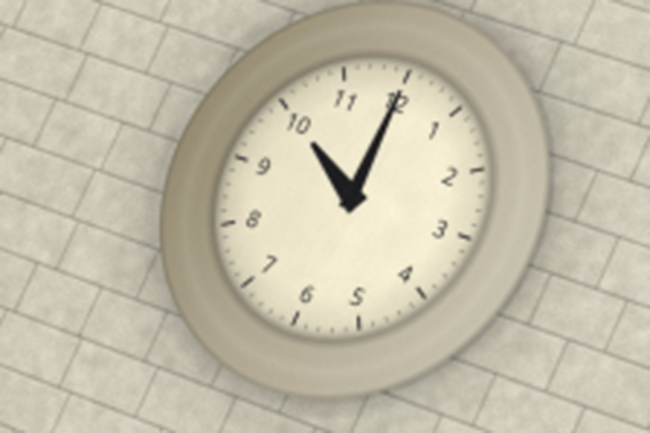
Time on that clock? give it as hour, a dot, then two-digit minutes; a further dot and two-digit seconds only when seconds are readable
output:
10.00
